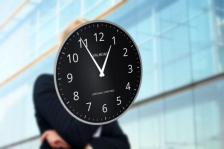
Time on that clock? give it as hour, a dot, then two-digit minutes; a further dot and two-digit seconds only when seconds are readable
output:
12.55
